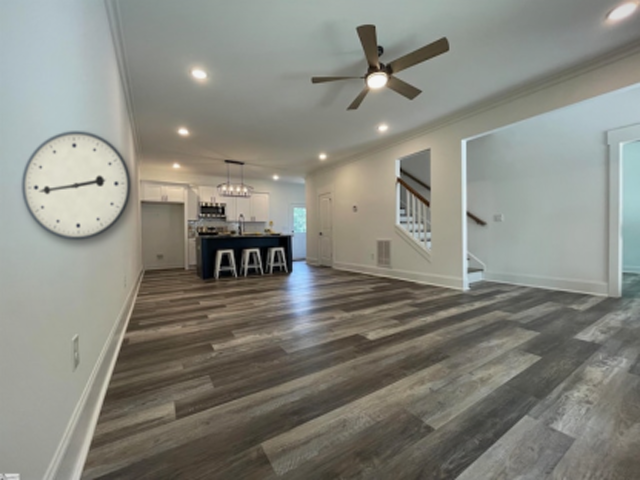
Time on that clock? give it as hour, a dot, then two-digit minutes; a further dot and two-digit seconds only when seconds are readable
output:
2.44
